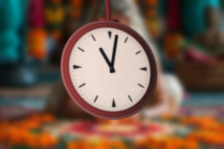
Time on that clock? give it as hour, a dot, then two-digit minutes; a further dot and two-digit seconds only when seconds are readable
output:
11.02
